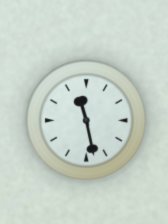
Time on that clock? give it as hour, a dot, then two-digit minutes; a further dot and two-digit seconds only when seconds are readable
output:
11.28
